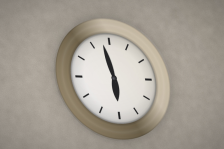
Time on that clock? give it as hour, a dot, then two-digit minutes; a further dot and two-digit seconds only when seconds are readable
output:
5.58
